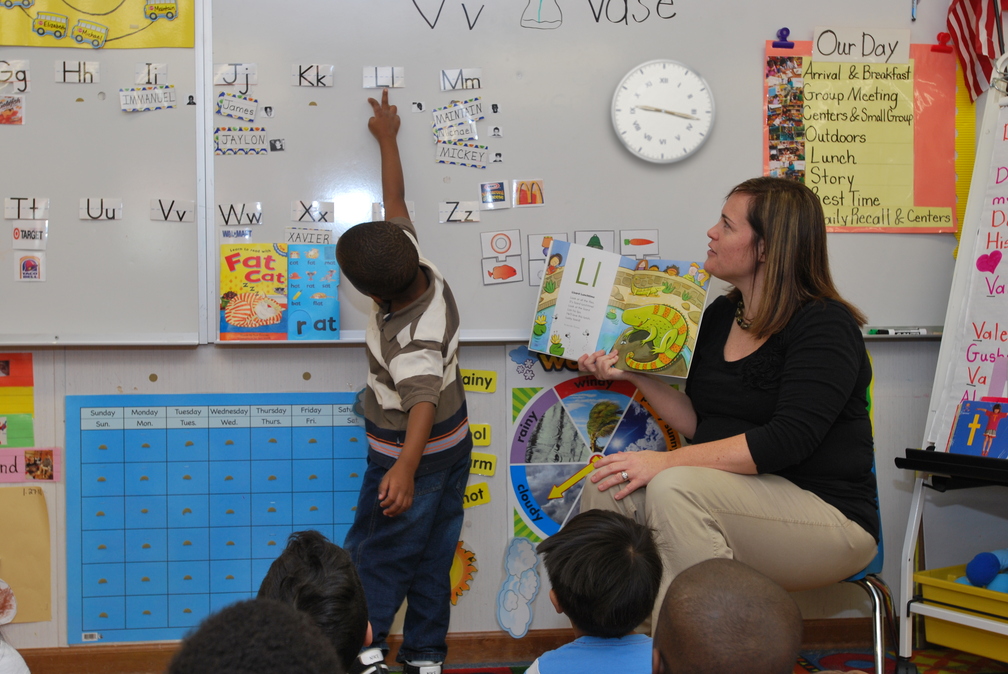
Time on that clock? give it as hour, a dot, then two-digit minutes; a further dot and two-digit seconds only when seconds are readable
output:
9.17
